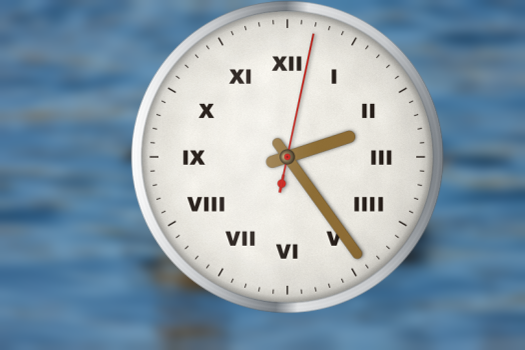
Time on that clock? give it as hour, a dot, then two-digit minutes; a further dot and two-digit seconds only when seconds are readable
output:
2.24.02
